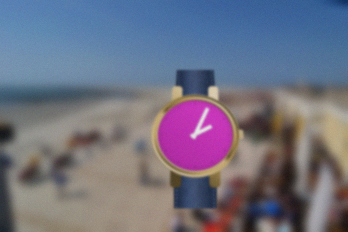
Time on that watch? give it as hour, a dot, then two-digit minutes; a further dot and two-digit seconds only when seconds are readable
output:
2.04
